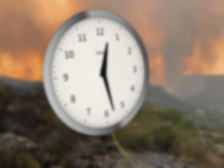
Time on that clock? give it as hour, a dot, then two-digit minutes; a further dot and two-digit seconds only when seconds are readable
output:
12.28
